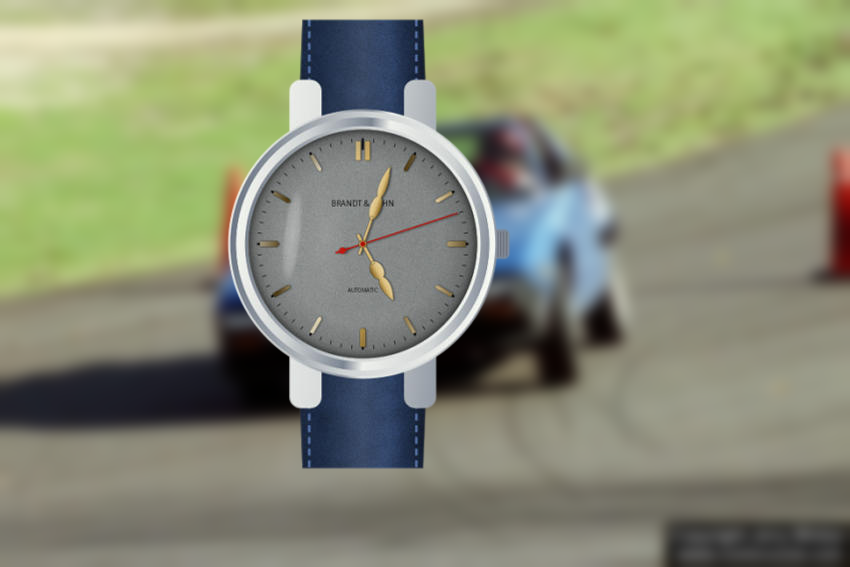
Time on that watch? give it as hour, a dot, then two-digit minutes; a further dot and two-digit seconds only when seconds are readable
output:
5.03.12
